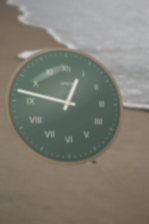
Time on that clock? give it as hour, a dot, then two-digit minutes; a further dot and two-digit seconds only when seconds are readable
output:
12.47
